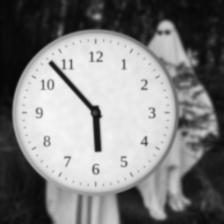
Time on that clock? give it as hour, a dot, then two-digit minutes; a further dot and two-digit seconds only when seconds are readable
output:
5.53
